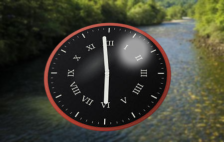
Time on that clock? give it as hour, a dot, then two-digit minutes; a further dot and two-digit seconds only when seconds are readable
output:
5.59
